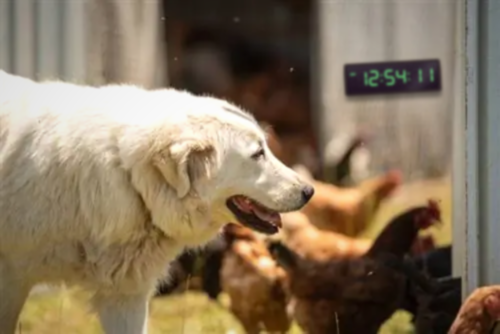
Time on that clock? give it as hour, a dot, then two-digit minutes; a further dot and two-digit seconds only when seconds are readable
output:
12.54.11
